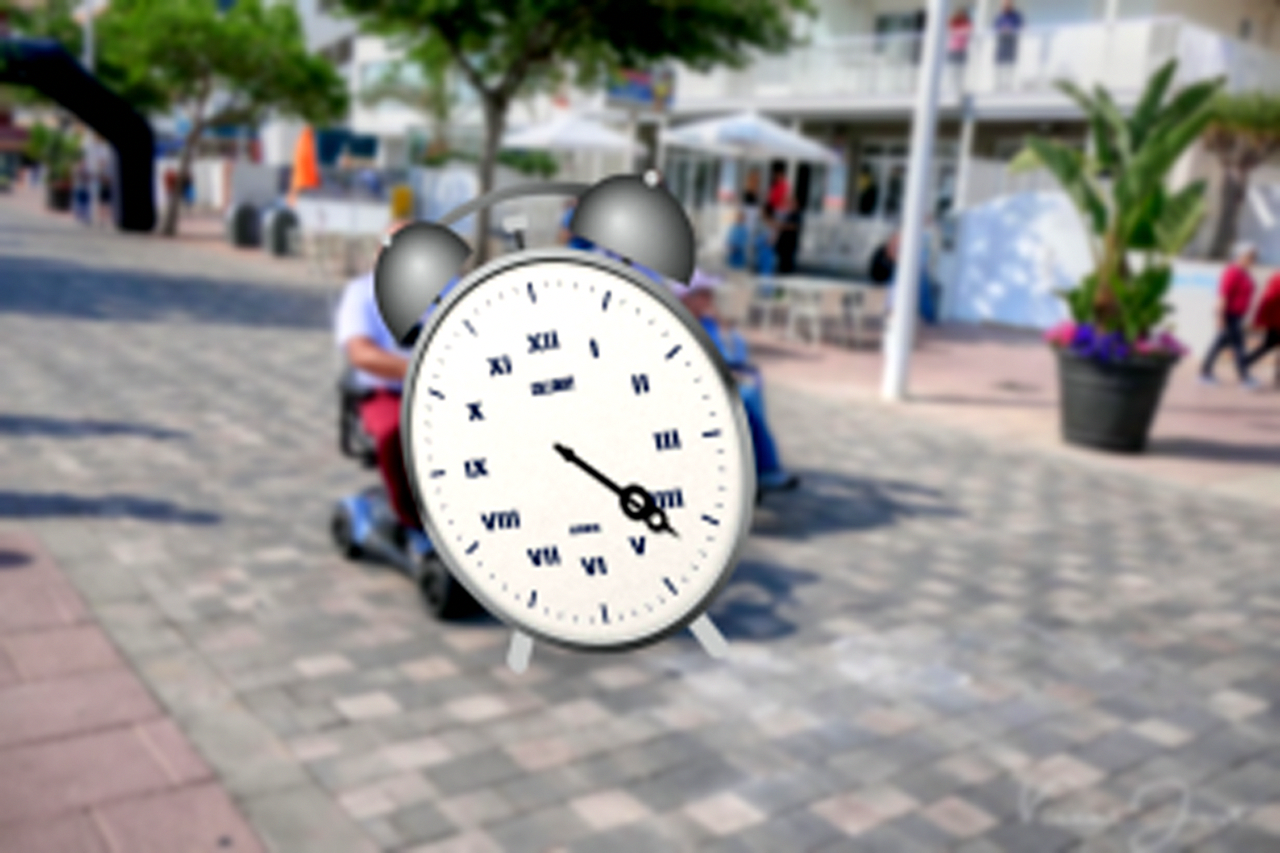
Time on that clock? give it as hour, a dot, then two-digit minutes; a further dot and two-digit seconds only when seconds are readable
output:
4.22
